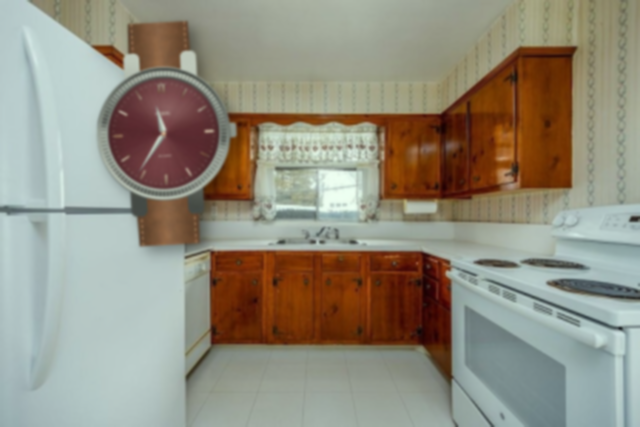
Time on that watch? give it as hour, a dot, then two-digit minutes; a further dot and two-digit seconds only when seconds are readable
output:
11.36
